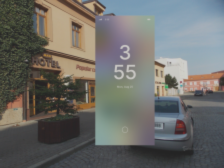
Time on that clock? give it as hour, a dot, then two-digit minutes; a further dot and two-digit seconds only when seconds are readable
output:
3.55
